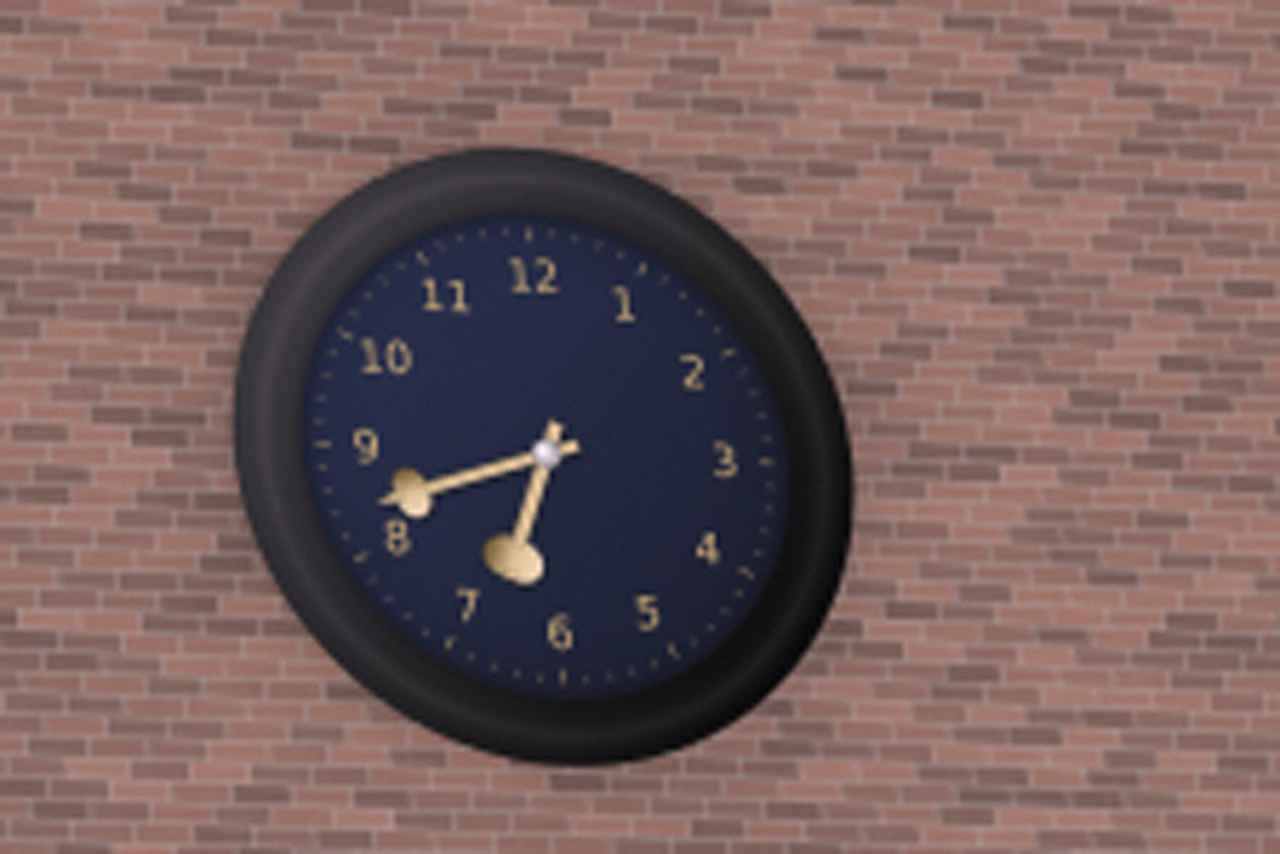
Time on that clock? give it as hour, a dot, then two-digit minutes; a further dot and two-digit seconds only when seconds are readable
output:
6.42
